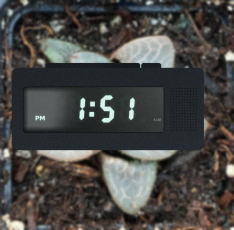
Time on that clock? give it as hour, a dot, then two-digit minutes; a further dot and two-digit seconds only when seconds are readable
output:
1.51
